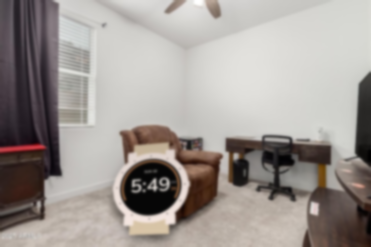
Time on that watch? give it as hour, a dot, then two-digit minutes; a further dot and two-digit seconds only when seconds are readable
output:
5.49
